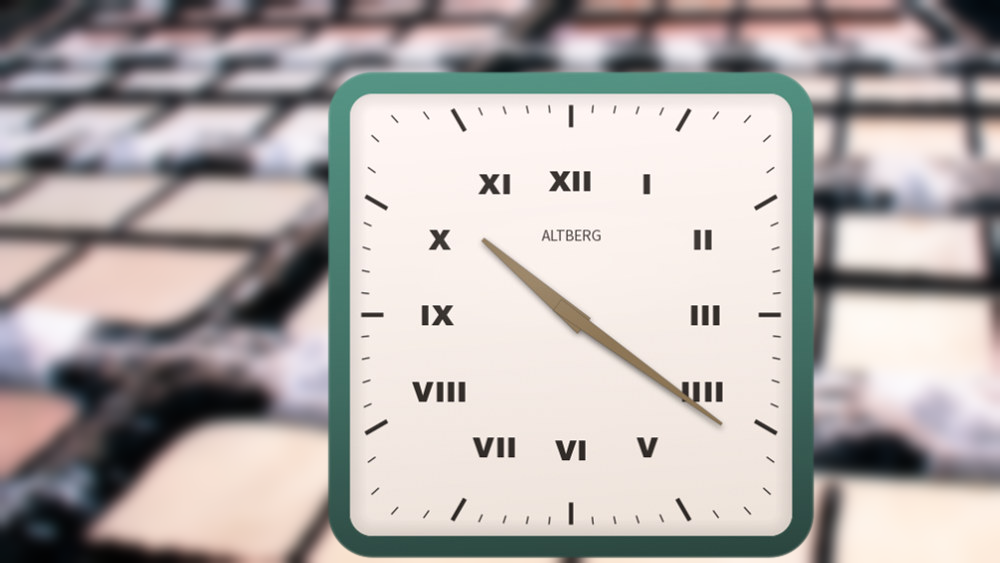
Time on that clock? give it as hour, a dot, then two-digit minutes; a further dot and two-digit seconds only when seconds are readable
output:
10.21
